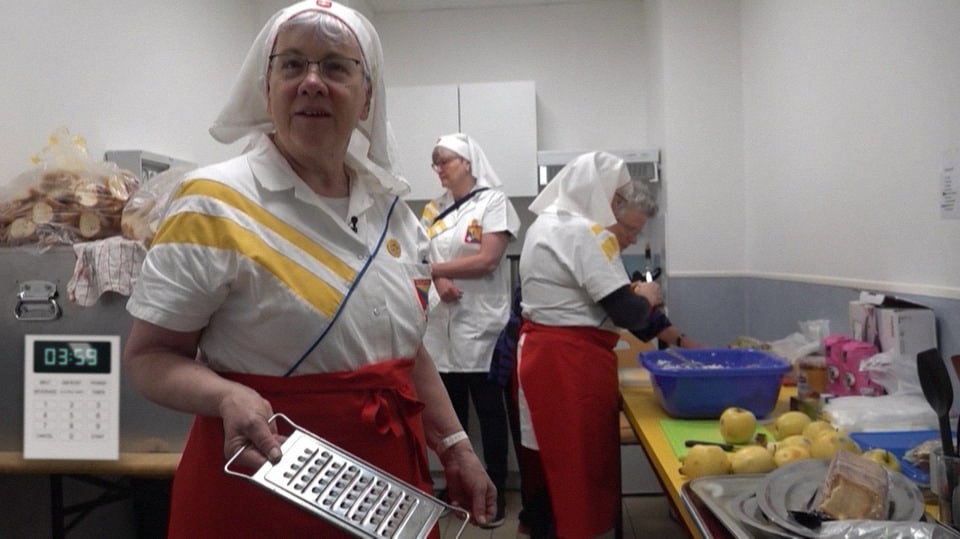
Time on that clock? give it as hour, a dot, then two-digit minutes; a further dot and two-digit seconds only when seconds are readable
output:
3.59
